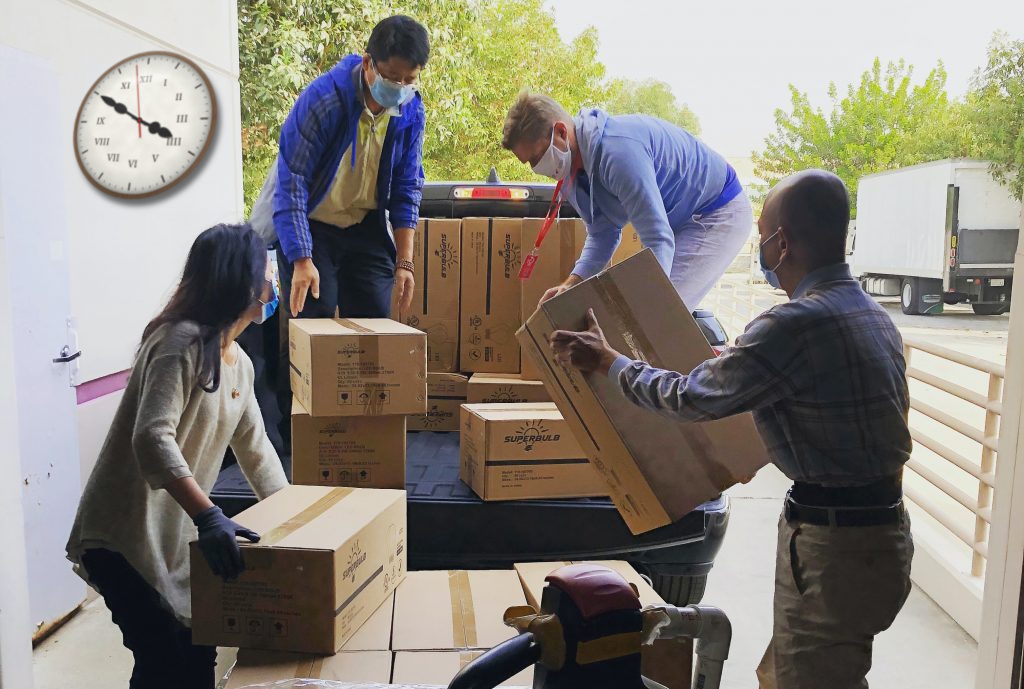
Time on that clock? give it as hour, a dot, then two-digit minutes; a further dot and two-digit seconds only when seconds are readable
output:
3.49.58
